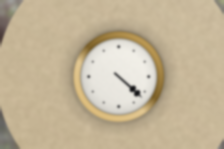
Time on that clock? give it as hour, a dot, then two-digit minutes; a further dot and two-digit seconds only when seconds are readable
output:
4.22
